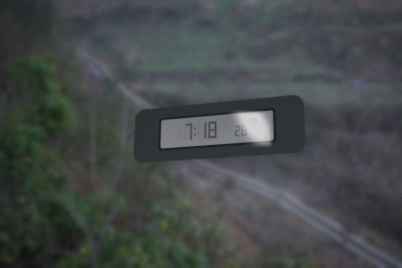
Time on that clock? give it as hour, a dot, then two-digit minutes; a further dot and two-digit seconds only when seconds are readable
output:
7.18
